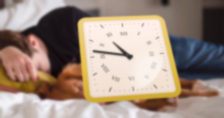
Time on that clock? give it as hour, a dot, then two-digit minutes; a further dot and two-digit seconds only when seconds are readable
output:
10.47
